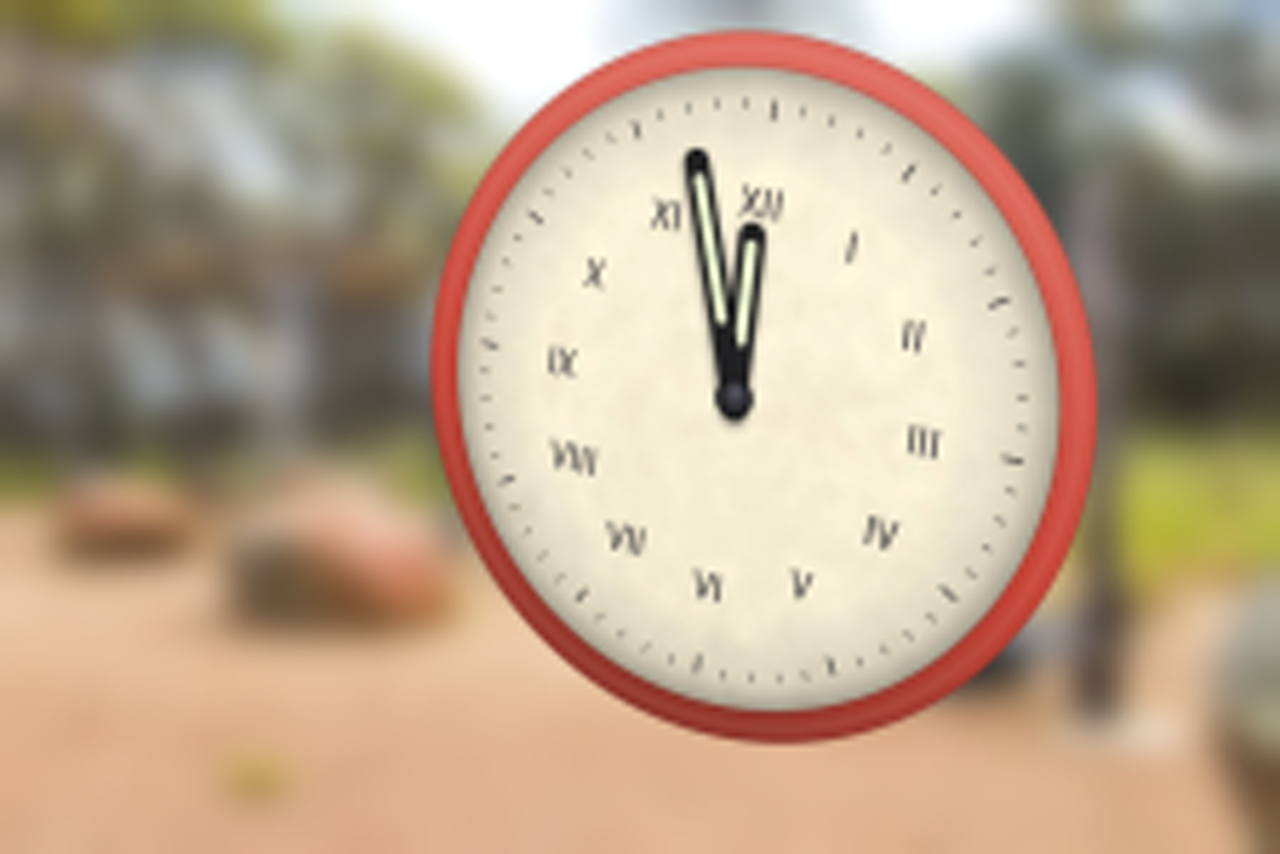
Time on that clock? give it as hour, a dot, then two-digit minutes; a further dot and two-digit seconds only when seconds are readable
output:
11.57
